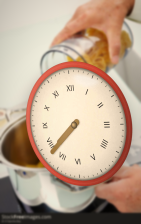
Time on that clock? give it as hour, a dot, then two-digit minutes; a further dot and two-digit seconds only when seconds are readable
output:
7.38
